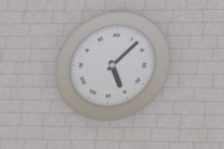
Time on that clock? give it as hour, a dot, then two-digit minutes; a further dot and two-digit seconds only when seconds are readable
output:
5.07
